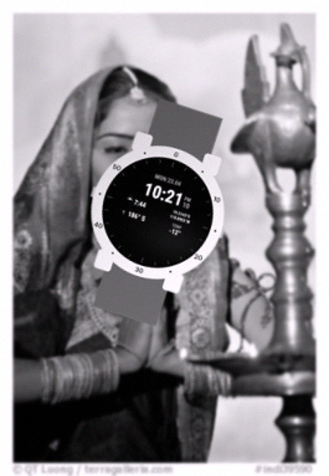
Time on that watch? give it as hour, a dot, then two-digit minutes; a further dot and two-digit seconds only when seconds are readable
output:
10.21
